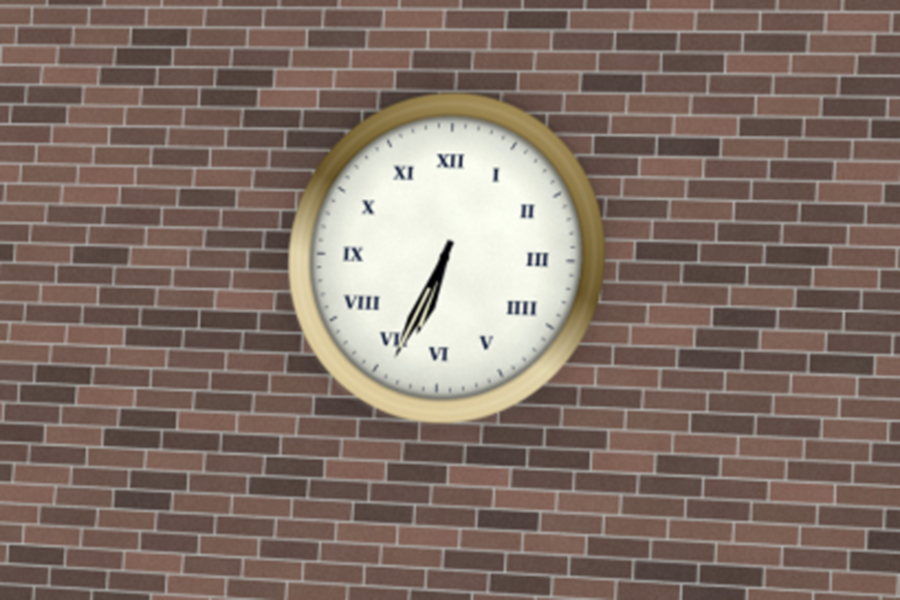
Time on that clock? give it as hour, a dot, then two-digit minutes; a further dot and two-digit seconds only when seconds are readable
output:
6.34
